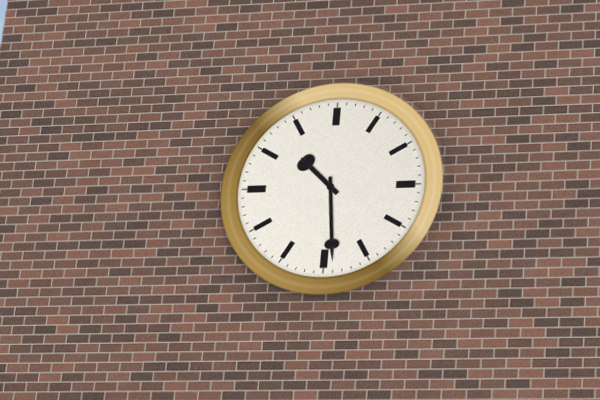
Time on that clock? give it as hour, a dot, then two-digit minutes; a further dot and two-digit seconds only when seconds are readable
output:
10.29
